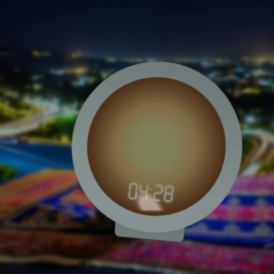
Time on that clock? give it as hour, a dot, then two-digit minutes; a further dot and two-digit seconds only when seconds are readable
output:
4.28
